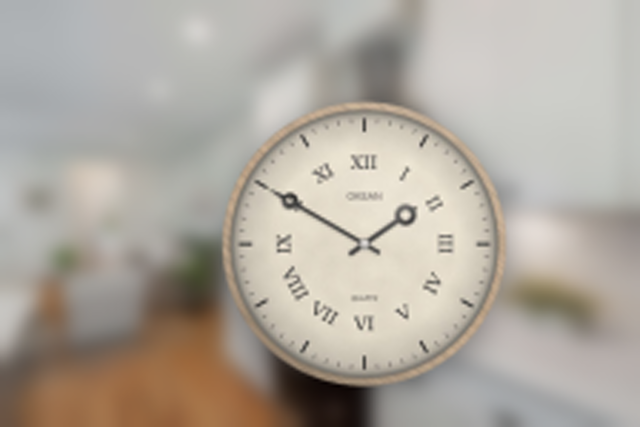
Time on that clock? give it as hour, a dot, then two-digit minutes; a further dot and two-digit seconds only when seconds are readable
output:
1.50
